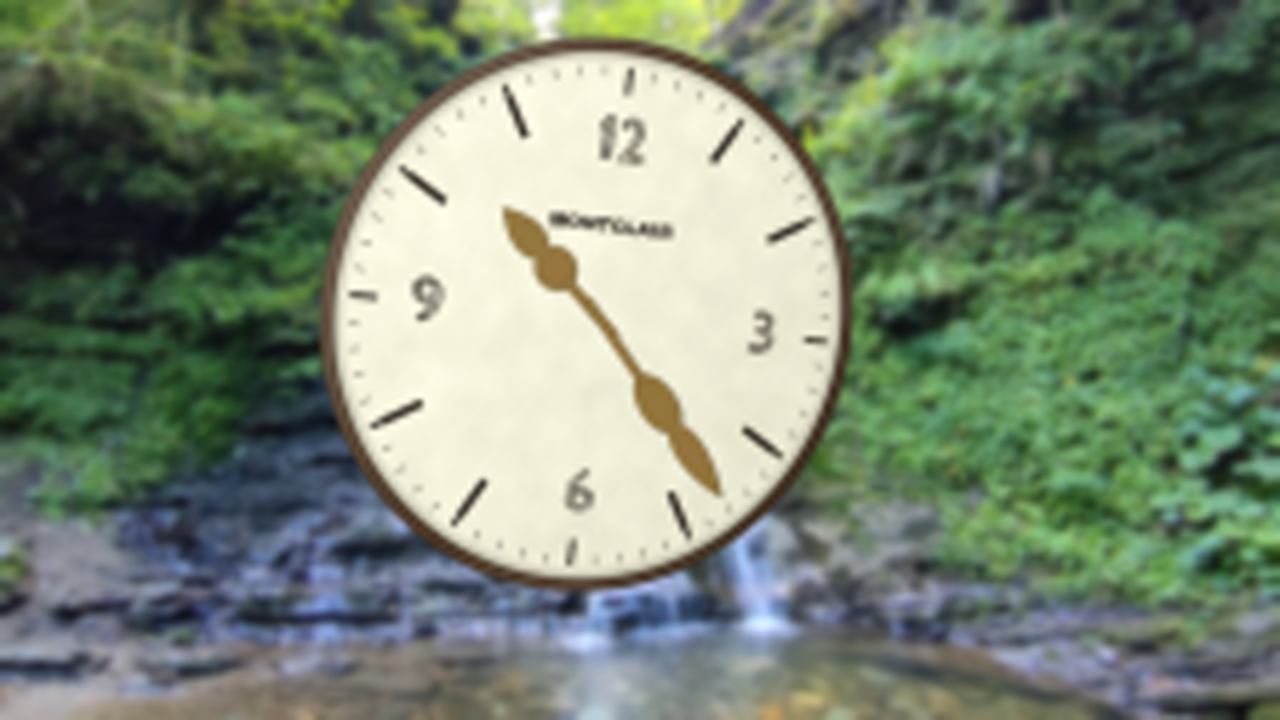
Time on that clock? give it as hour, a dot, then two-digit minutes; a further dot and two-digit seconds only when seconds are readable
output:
10.23
